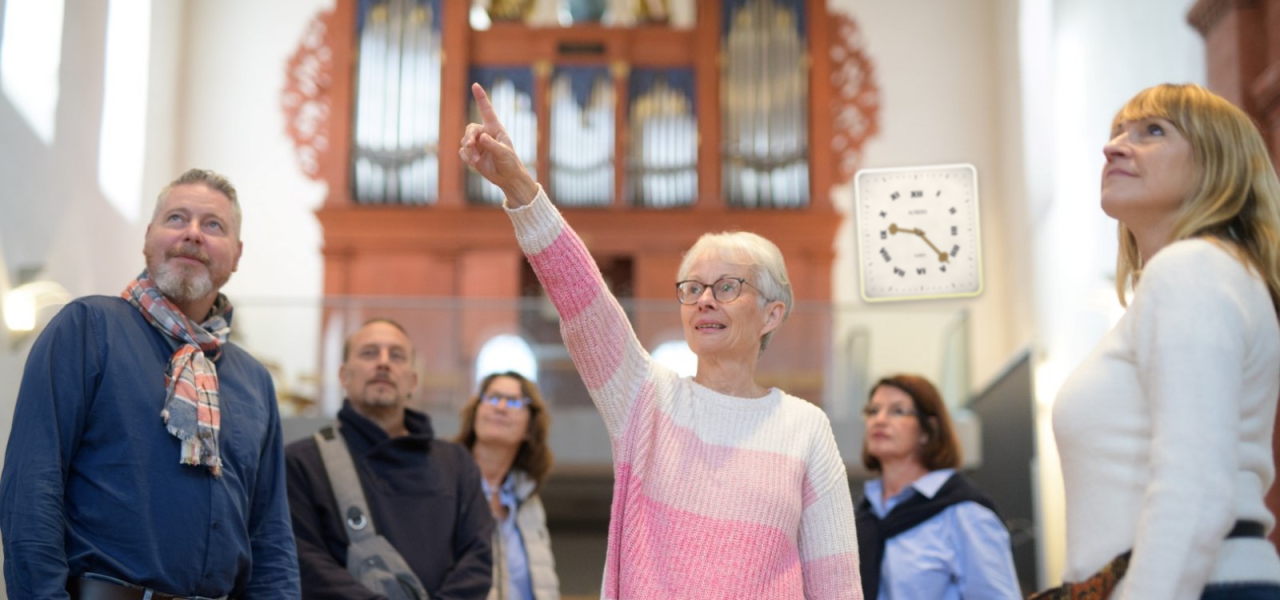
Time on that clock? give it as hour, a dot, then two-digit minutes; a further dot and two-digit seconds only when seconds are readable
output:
9.23
